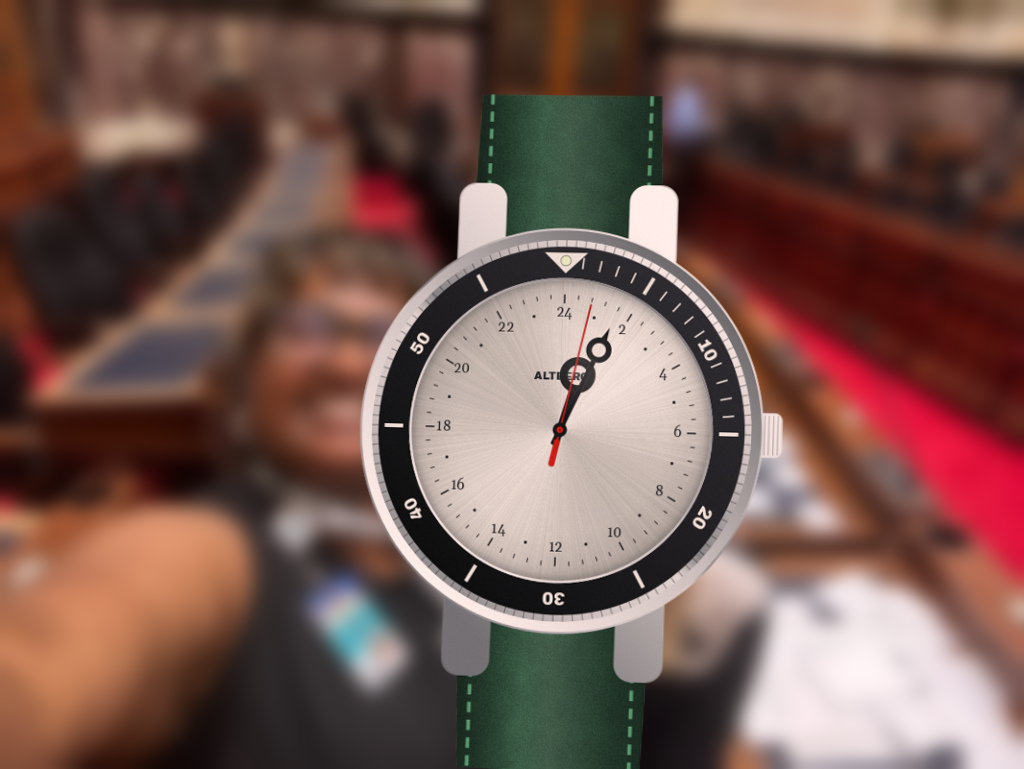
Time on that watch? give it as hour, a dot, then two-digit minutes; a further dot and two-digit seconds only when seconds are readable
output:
1.04.02
